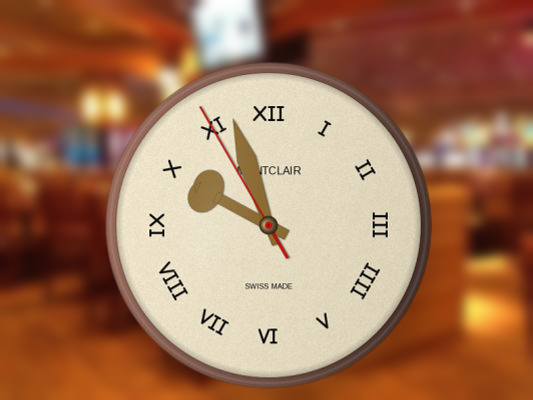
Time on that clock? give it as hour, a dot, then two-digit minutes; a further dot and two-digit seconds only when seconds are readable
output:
9.56.55
